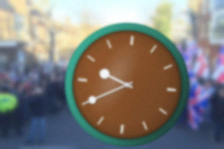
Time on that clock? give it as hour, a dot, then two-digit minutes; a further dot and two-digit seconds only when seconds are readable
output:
9.40
